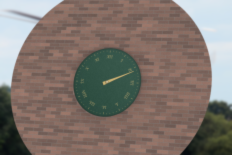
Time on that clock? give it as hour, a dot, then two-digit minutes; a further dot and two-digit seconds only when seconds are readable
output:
2.11
